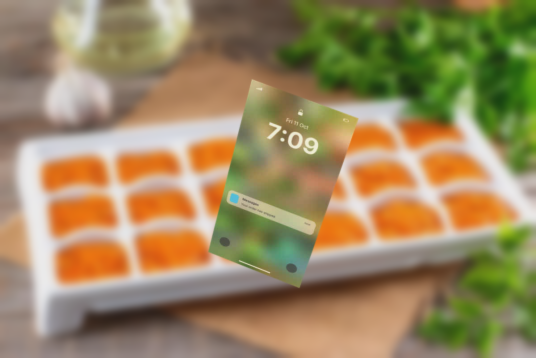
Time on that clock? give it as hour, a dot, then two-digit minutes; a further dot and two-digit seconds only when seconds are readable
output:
7.09
